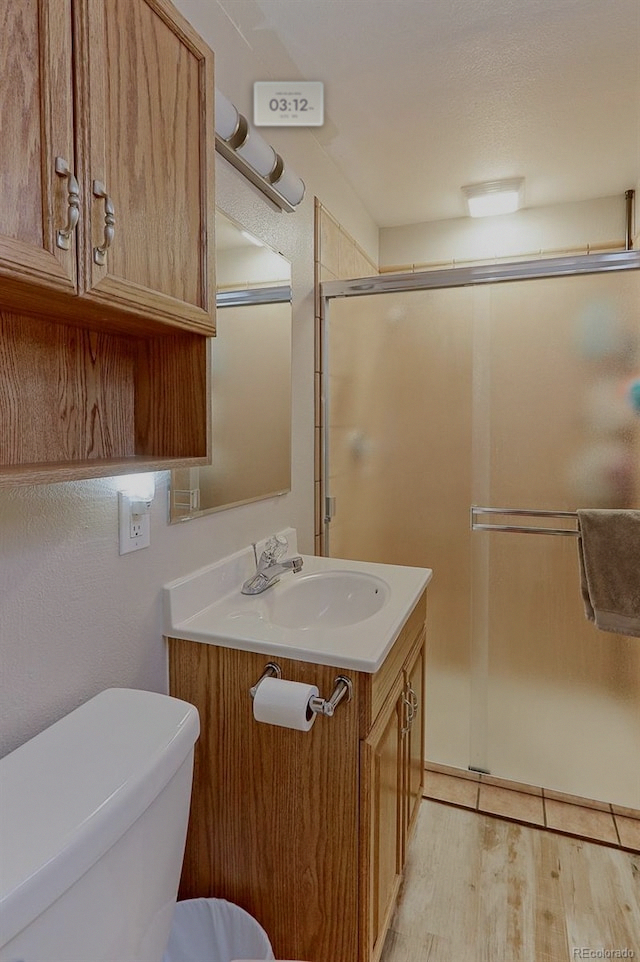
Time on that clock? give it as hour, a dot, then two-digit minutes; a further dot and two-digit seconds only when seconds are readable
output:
3.12
